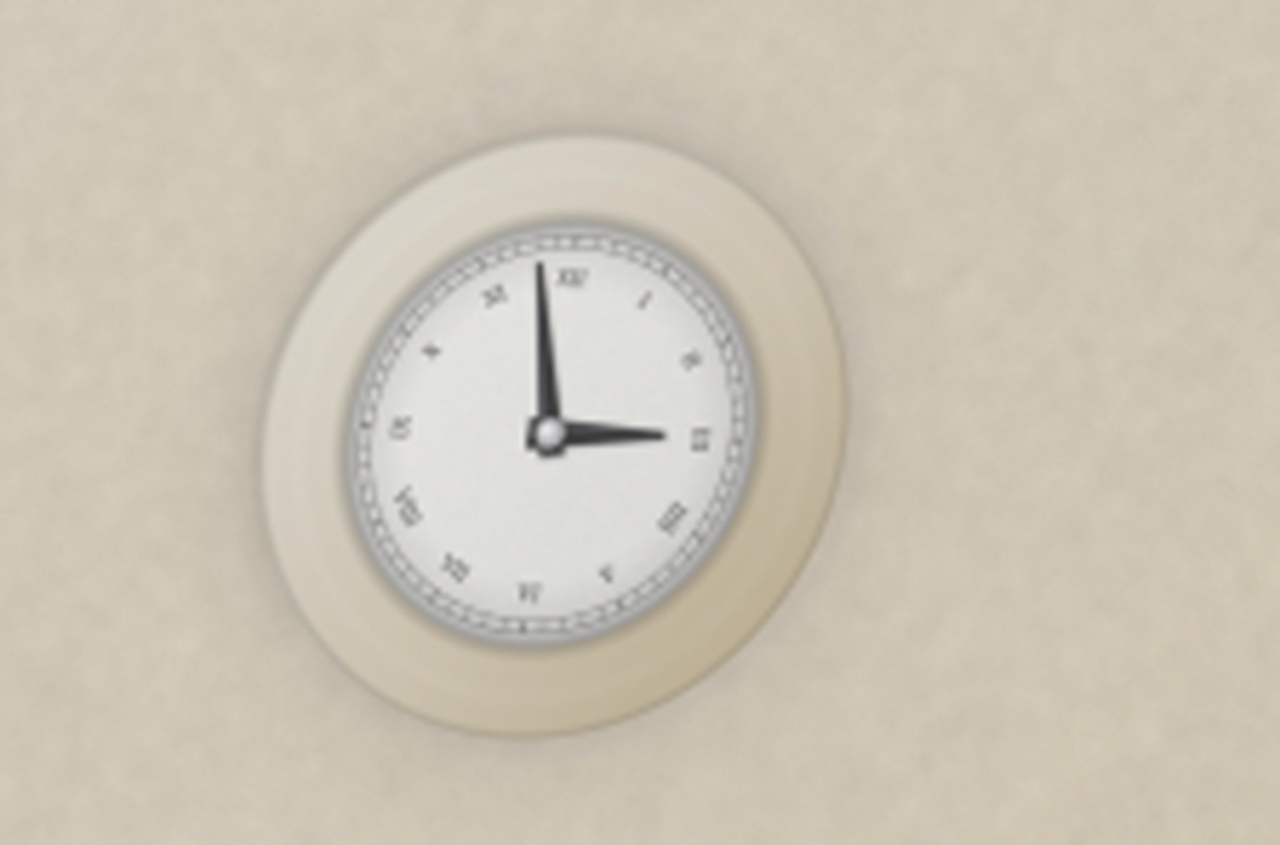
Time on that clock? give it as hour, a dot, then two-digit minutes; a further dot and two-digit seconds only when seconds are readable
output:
2.58
